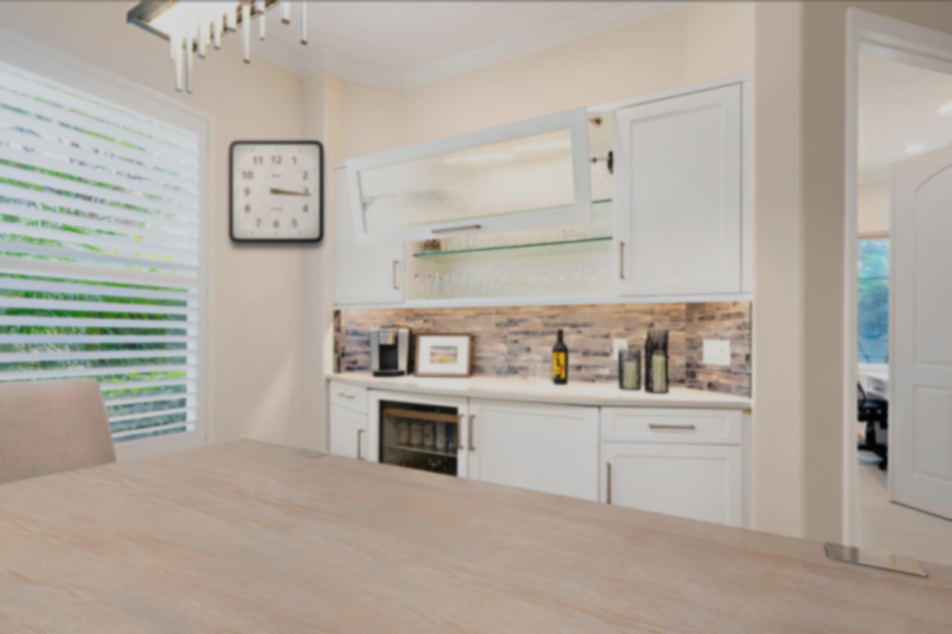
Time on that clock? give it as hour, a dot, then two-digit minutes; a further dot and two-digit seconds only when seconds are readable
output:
3.16
